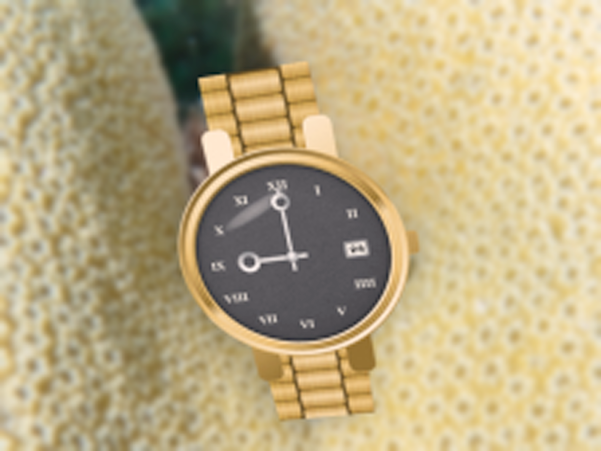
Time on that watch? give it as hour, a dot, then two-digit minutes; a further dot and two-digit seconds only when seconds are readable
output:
9.00
